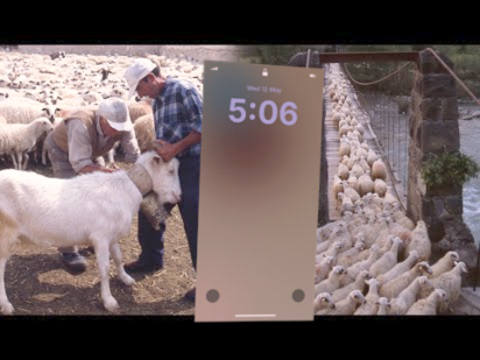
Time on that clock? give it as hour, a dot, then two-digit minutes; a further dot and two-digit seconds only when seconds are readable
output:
5.06
